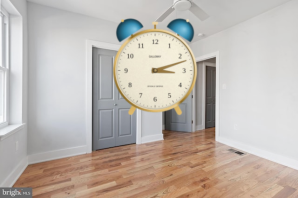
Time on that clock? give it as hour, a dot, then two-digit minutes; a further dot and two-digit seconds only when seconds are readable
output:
3.12
